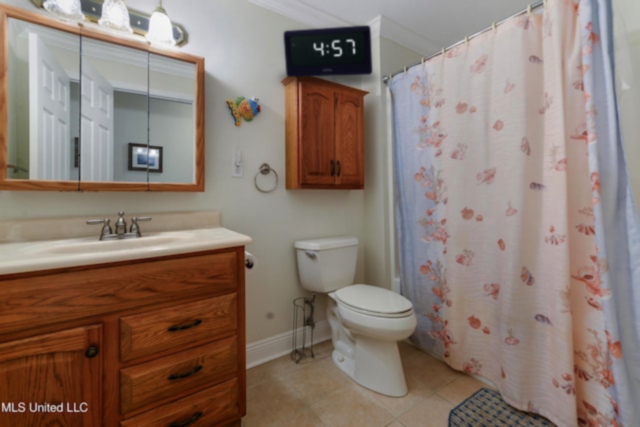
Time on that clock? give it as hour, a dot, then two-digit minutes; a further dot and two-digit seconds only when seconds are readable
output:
4.57
